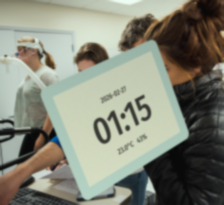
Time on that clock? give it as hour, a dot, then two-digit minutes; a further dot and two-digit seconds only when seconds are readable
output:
1.15
